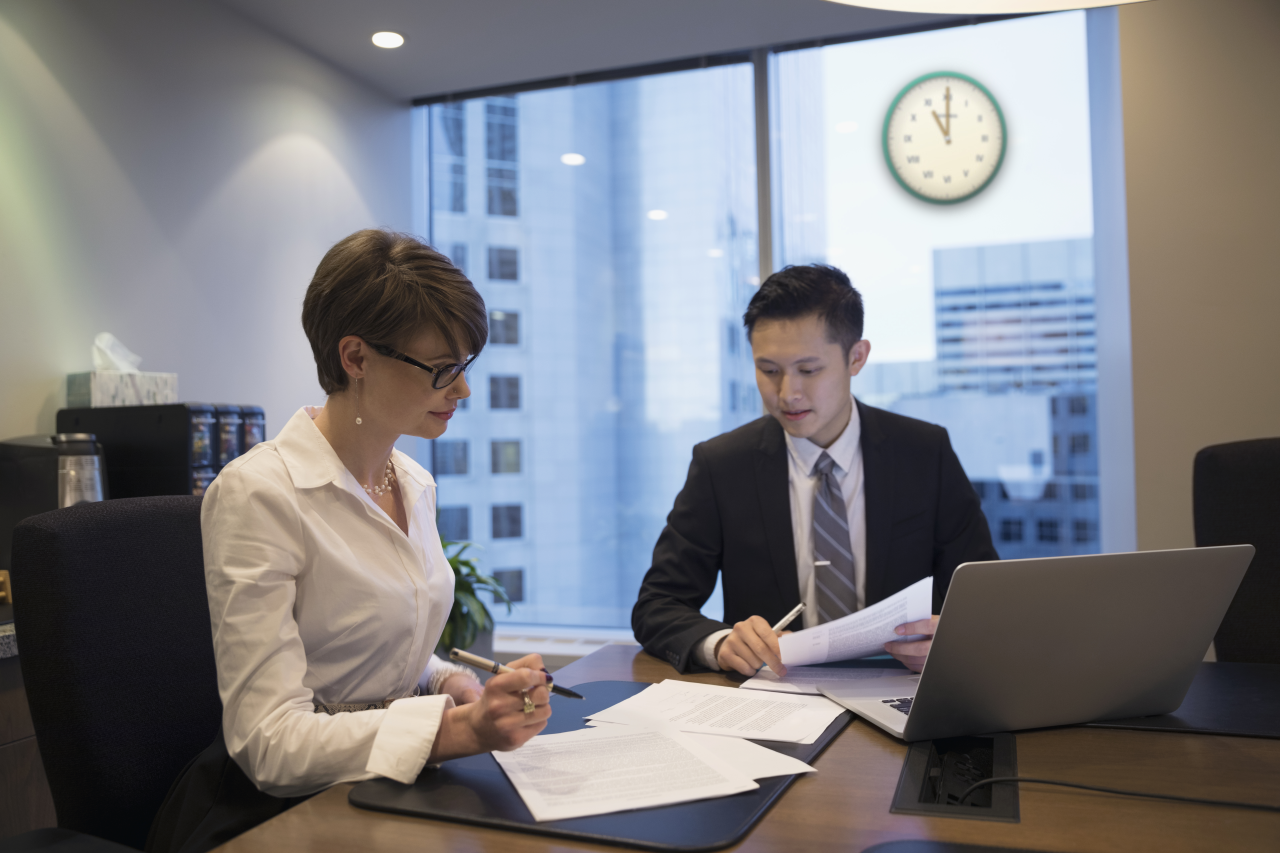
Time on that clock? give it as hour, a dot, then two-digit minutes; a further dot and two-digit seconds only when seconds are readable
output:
11.00
